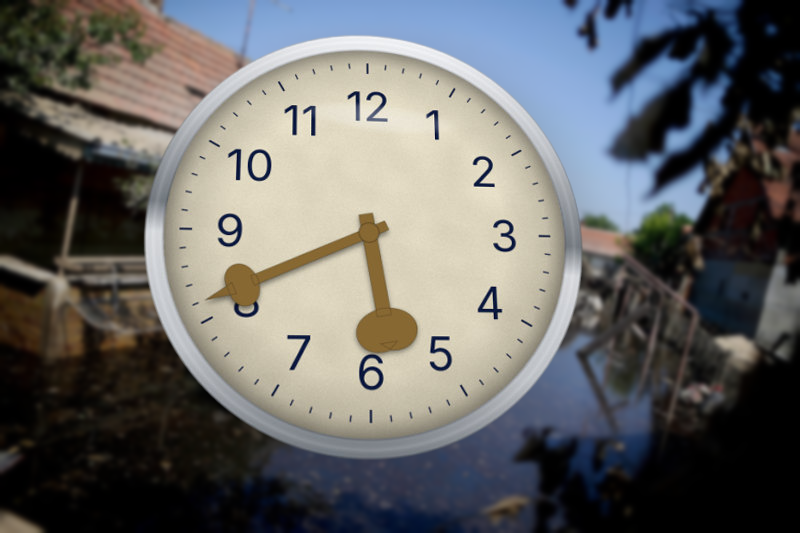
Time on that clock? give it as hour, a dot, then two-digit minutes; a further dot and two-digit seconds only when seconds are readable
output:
5.41
